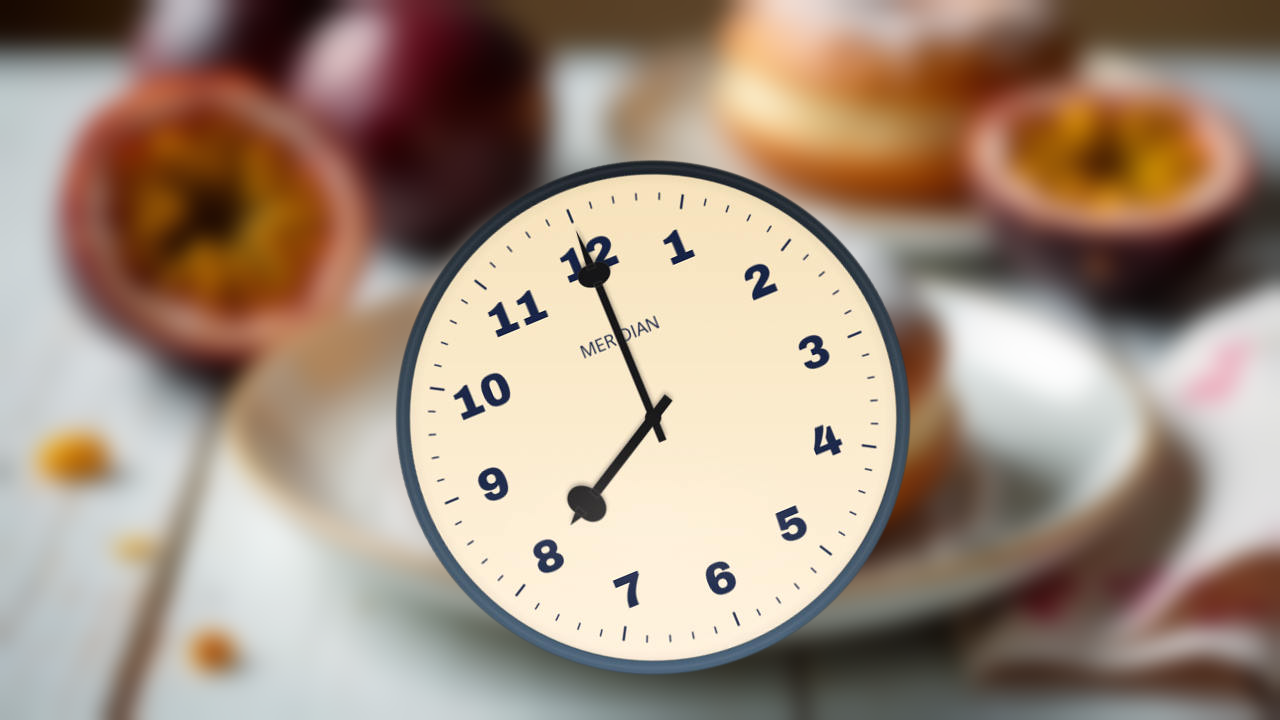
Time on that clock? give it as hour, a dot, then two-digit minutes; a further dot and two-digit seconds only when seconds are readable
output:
8.00
